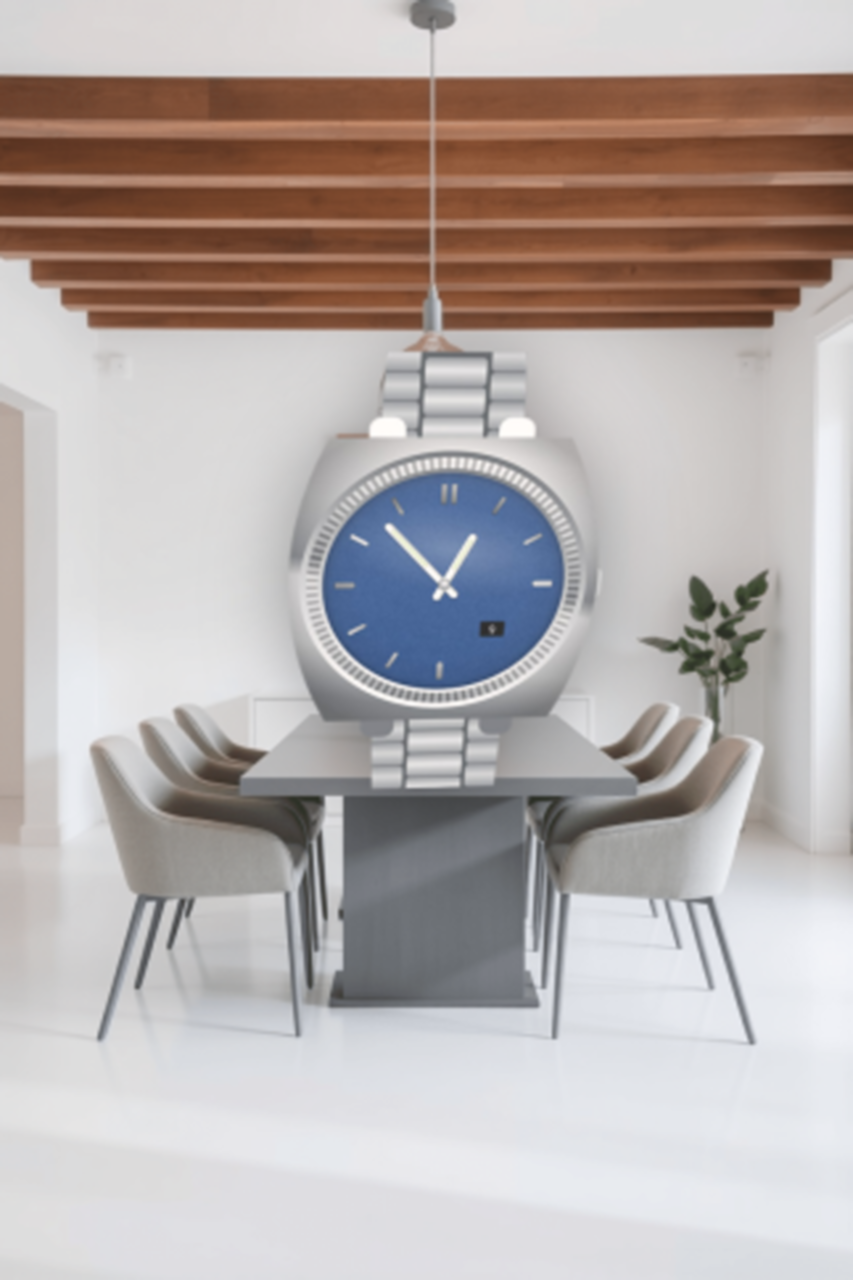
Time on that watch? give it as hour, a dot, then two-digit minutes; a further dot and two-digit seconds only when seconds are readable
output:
12.53
